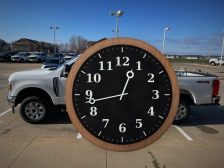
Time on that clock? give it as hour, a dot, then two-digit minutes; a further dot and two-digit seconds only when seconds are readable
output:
12.43
